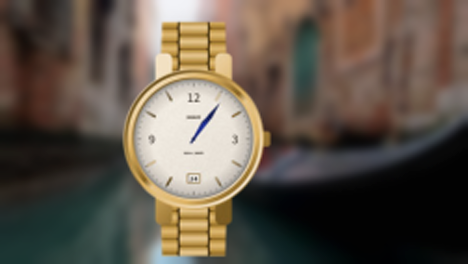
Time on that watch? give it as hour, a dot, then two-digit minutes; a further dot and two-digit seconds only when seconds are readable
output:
1.06
